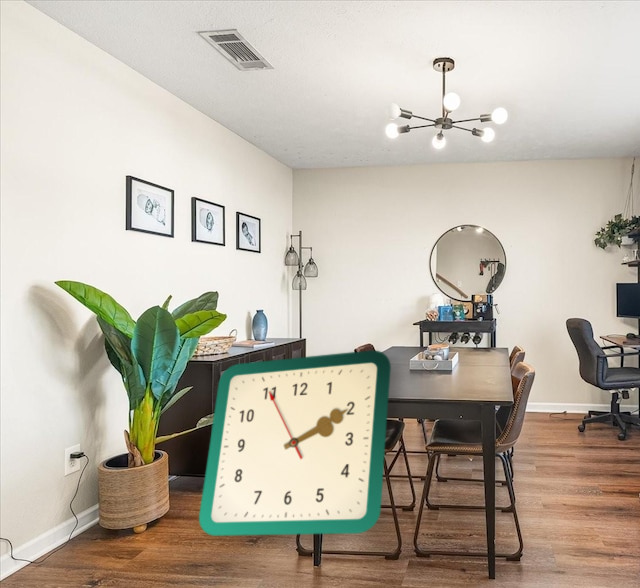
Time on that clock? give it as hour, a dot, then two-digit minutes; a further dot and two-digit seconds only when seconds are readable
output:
2.09.55
